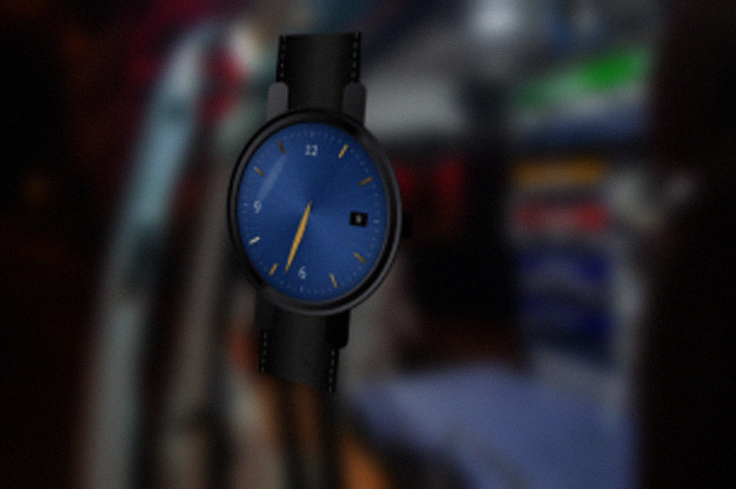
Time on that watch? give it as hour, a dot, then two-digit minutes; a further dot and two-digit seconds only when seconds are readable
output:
6.33
